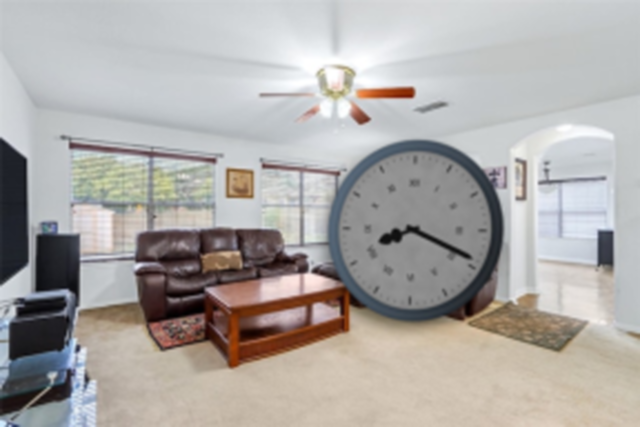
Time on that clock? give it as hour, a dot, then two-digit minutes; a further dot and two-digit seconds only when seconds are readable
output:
8.19
